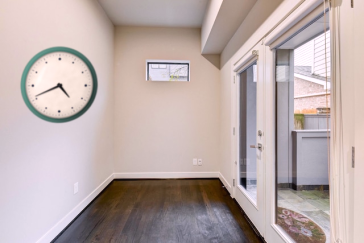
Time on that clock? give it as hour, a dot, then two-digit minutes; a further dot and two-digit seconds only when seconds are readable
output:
4.41
